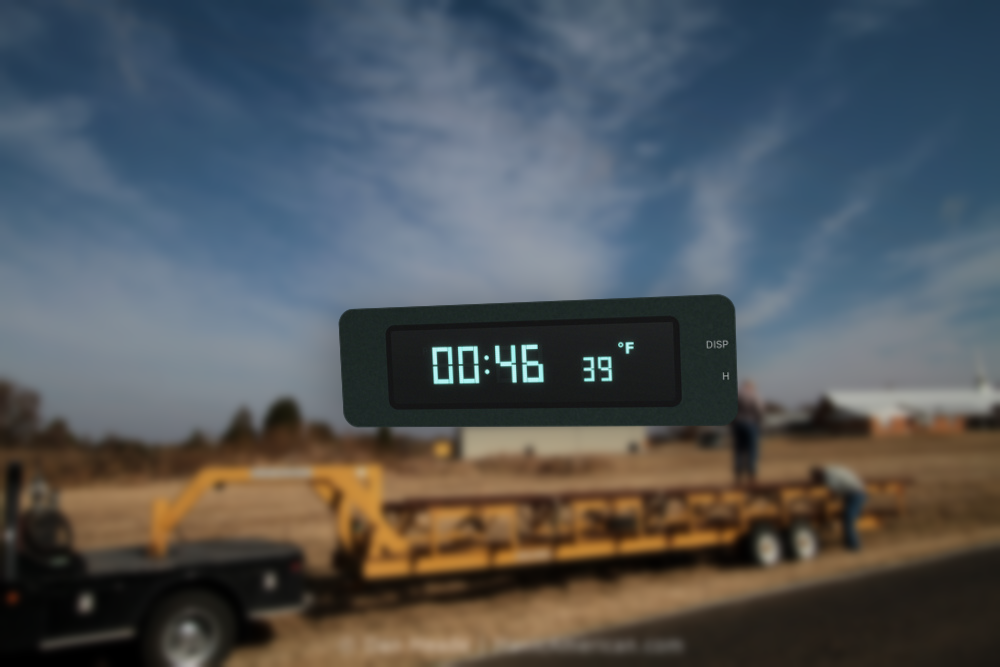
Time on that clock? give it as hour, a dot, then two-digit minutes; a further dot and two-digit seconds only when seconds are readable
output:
0.46
